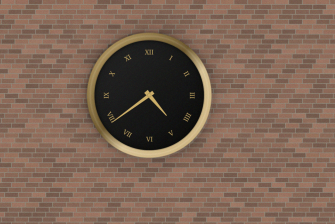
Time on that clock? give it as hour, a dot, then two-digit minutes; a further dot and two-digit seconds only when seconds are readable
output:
4.39
